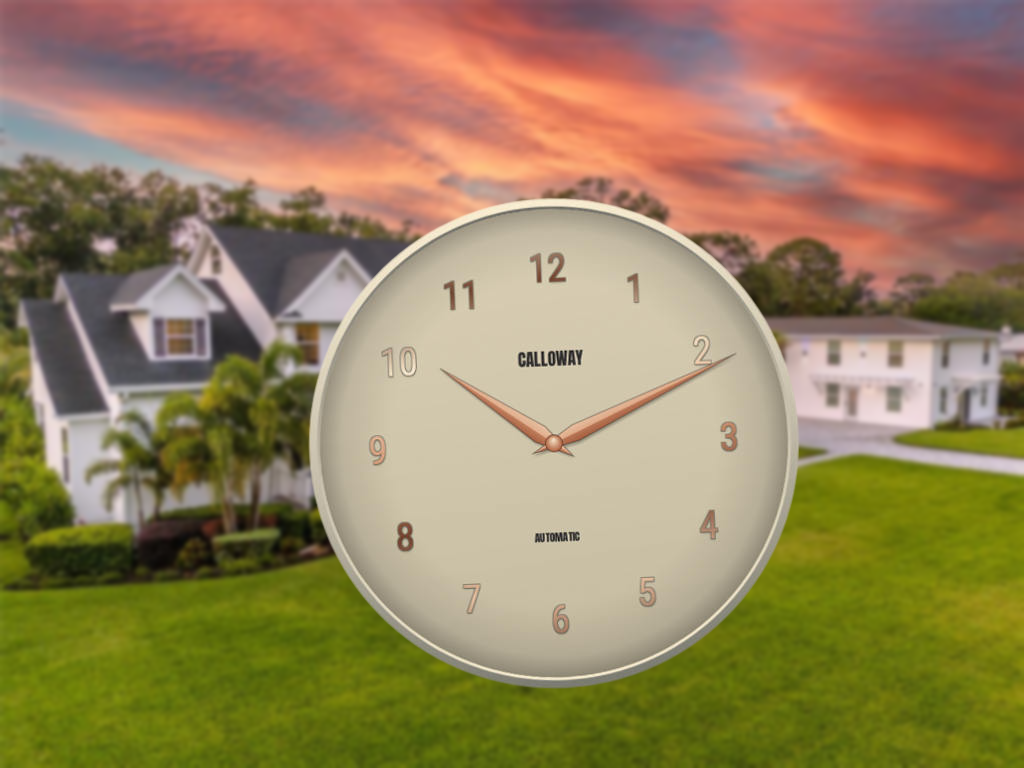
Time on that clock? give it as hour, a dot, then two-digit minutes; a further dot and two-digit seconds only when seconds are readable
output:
10.11
